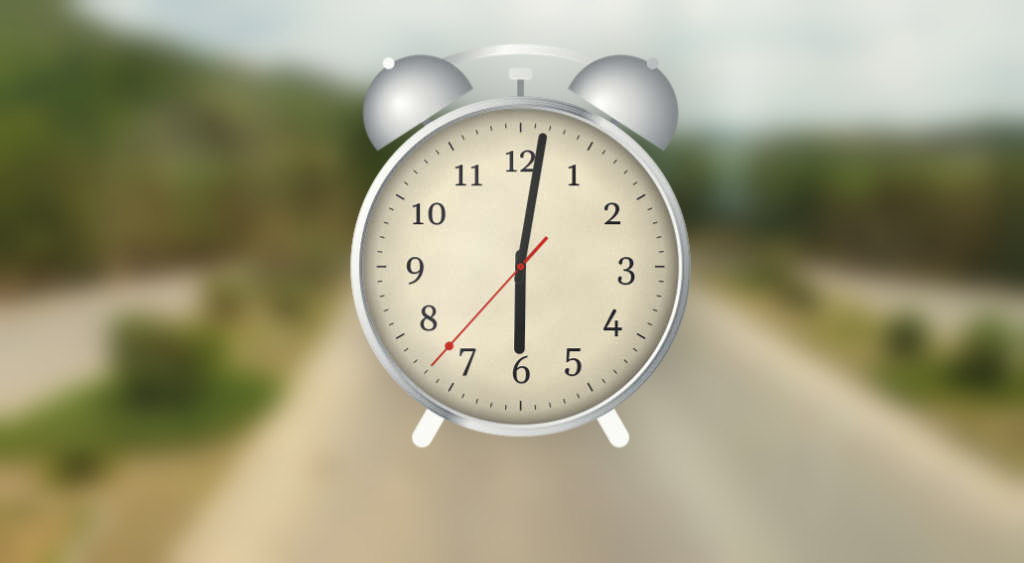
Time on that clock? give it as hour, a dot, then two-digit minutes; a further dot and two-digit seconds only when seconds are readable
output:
6.01.37
